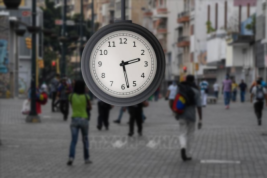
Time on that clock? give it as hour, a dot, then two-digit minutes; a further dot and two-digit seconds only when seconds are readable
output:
2.28
